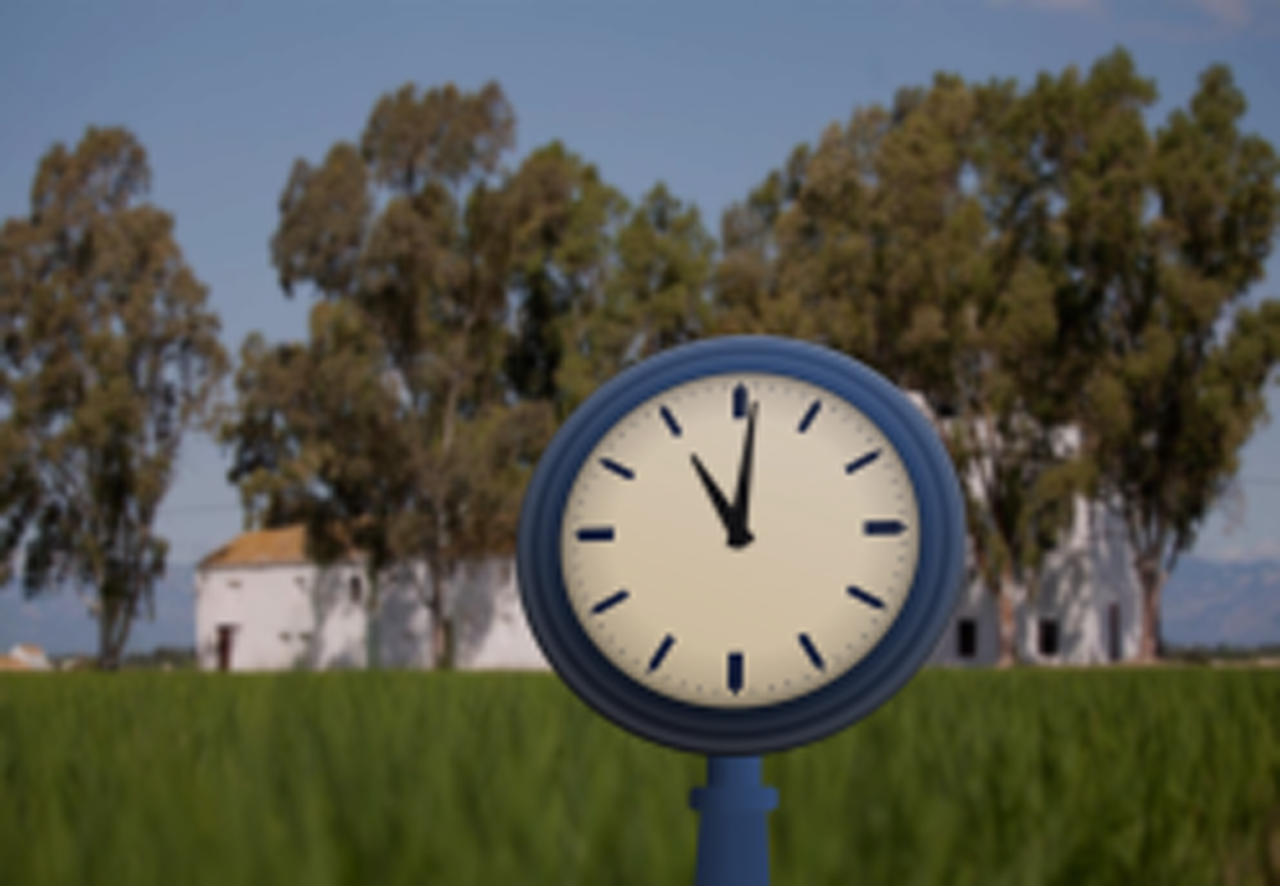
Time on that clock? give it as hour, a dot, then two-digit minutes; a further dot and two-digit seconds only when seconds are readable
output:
11.01
